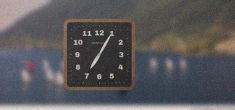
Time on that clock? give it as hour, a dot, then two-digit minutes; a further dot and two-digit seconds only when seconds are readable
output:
7.05
